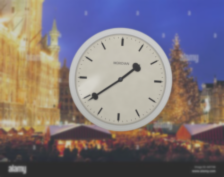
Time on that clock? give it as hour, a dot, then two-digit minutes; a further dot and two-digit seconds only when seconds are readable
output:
1.39
